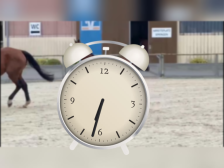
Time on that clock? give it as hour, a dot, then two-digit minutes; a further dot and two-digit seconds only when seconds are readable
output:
6.32
